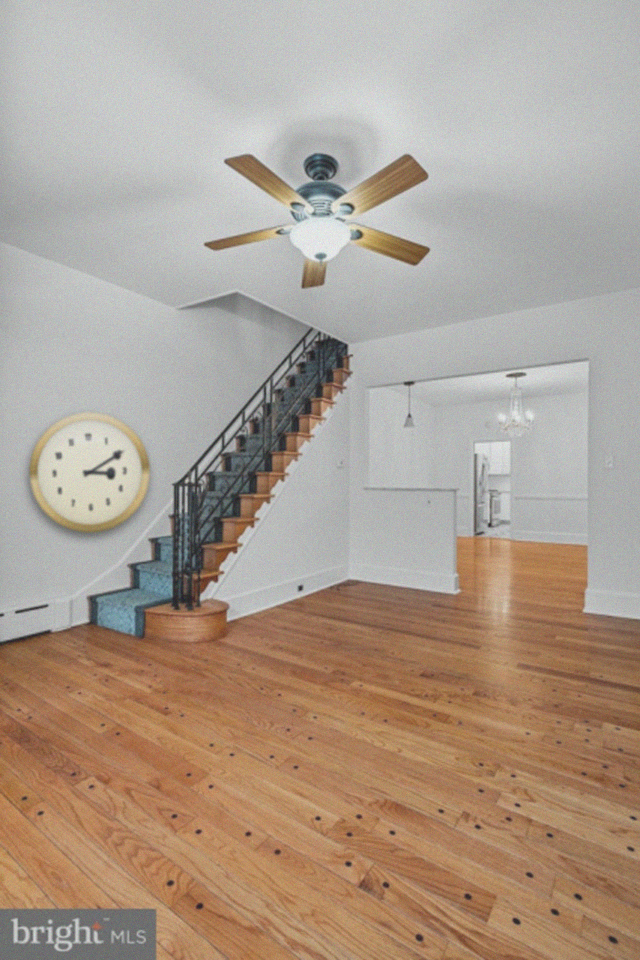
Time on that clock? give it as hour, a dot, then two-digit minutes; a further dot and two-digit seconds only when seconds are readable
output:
3.10
